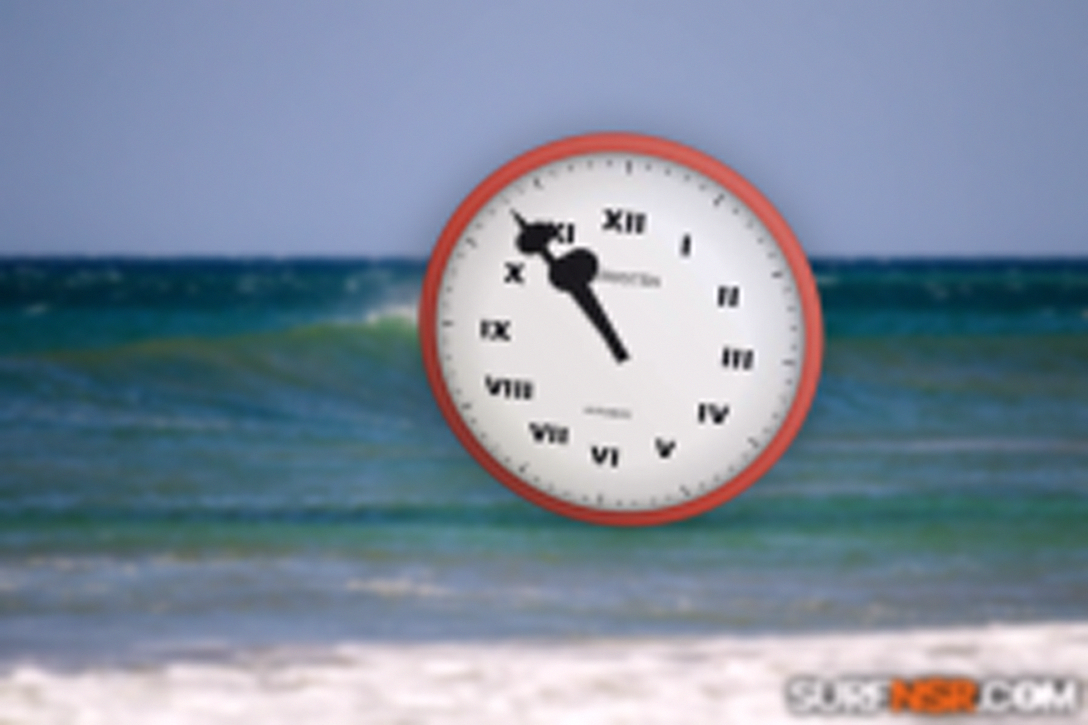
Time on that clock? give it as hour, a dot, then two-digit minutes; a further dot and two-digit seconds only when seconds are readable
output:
10.53
